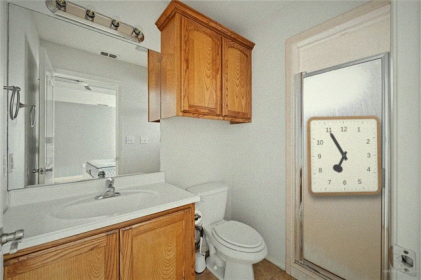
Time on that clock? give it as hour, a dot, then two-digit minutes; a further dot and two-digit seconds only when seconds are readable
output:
6.55
